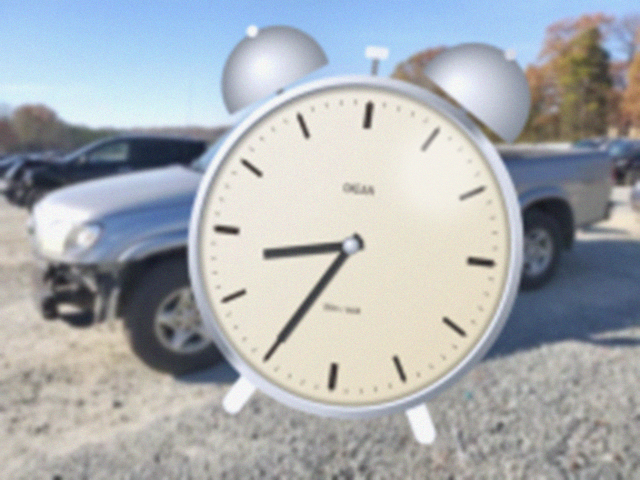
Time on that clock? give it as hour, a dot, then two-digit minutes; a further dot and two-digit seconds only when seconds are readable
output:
8.35
